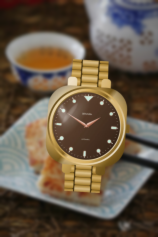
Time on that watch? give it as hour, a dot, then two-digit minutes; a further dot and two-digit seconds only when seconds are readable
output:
1.50
